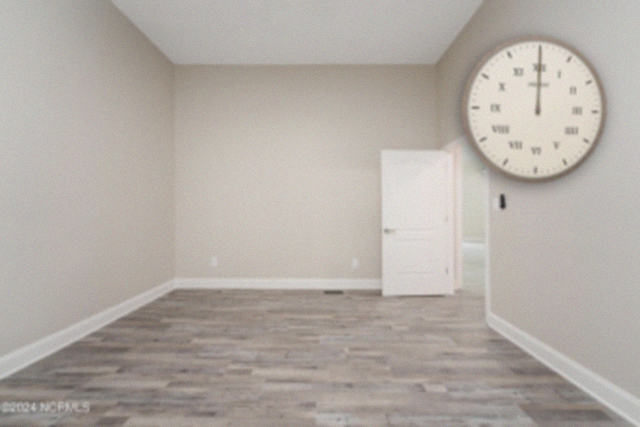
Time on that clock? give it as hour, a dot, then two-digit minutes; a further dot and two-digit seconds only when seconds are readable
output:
12.00
